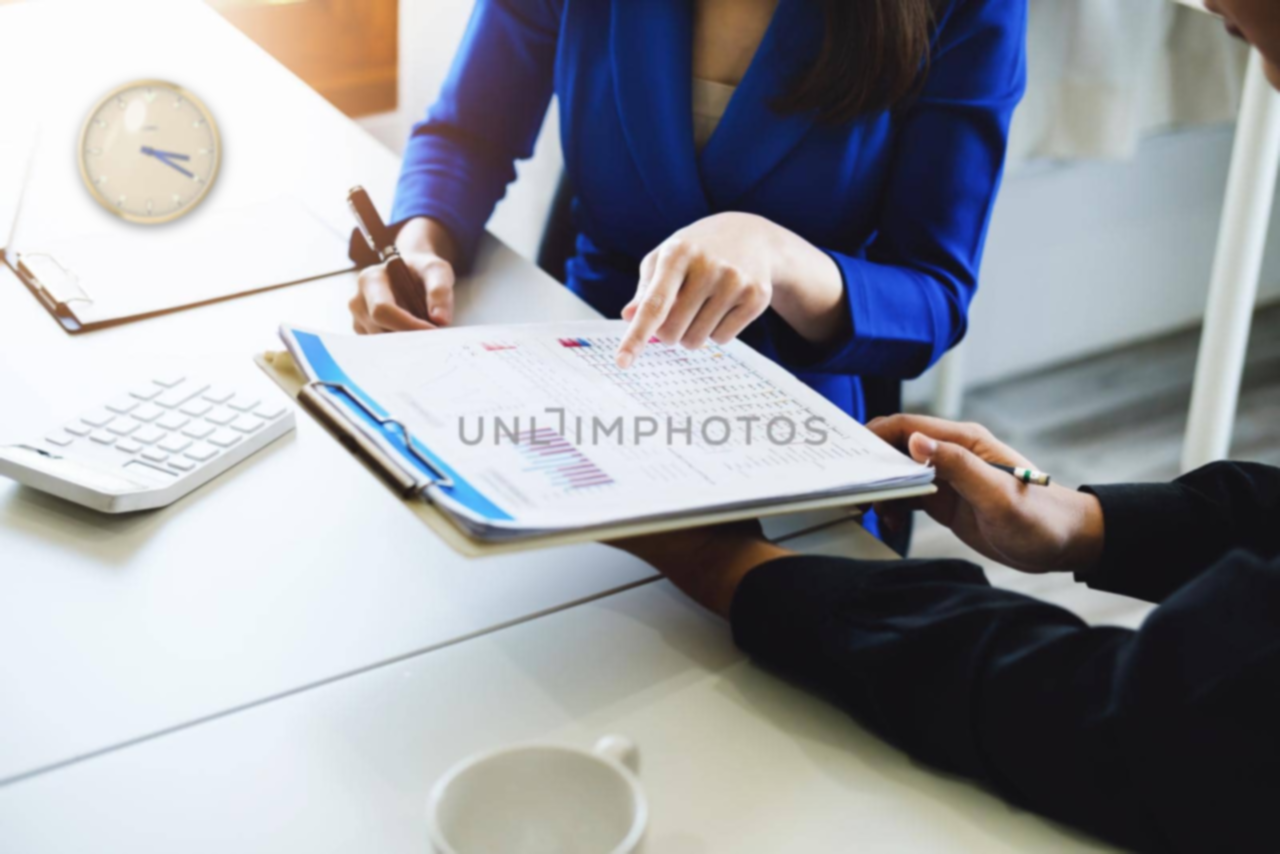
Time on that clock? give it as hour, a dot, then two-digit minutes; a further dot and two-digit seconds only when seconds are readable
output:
3.20
